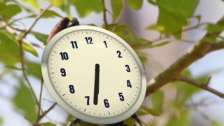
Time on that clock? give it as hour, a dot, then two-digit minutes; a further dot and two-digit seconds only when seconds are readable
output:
6.33
